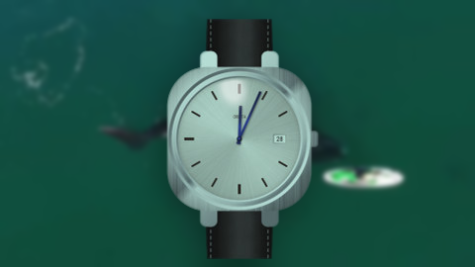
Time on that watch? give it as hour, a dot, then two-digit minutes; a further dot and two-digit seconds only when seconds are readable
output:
12.04
